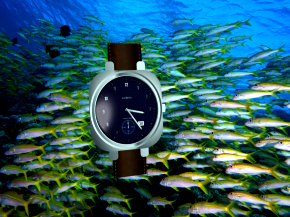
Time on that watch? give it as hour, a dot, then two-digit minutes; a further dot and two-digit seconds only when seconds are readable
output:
3.24
